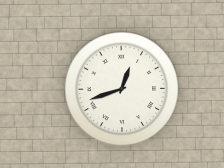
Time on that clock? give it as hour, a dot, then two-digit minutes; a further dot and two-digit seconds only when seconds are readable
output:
12.42
